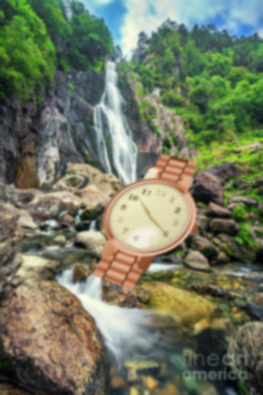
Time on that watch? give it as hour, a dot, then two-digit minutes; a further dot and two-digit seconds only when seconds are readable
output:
10.20
